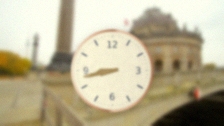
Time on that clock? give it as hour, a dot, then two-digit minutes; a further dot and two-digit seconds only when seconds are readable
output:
8.43
